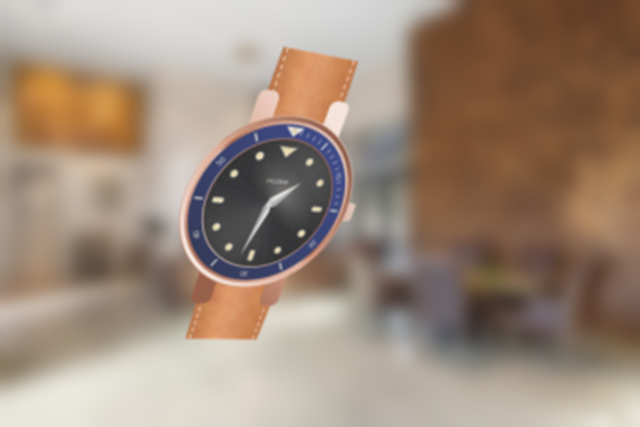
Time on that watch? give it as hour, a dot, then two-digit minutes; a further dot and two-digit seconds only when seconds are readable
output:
1.32
